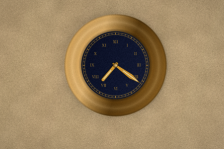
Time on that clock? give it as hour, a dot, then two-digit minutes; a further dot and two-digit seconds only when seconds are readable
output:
7.21
